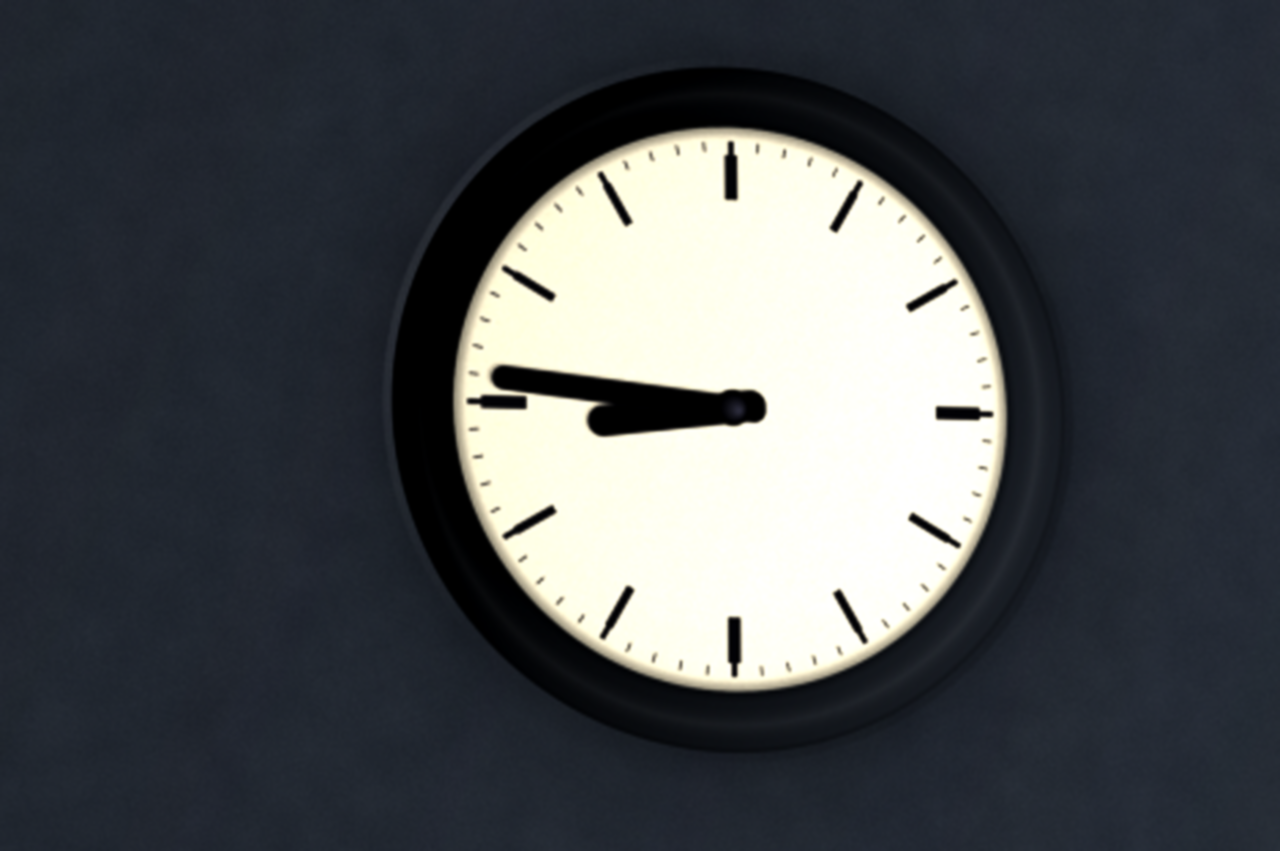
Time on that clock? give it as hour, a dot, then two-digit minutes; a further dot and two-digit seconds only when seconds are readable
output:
8.46
